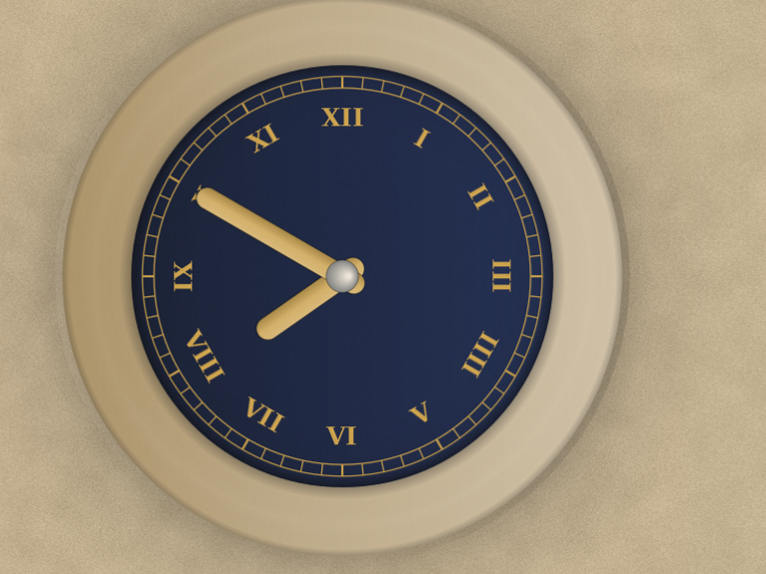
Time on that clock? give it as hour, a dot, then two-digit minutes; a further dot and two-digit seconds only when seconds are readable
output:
7.50
